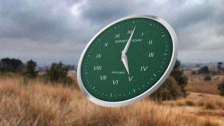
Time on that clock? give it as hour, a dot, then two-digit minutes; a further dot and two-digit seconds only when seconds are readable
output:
5.01
